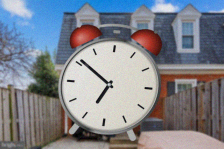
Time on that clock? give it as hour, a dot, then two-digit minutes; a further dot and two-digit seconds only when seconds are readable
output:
6.51
